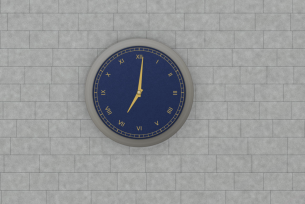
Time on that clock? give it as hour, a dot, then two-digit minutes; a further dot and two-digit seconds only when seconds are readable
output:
7.01
